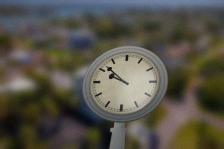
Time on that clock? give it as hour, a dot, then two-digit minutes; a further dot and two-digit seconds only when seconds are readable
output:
9.52
